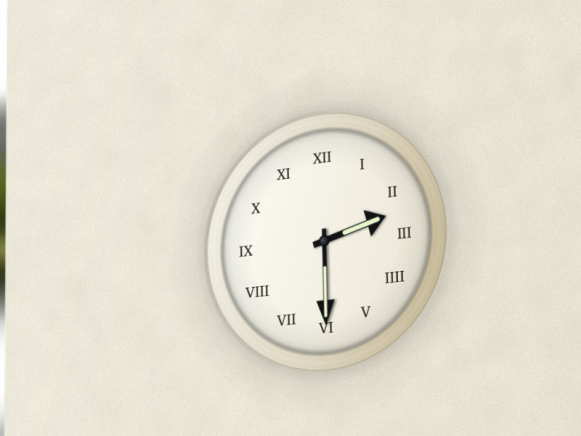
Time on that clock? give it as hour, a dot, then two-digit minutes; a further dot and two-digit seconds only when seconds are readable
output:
2.30
